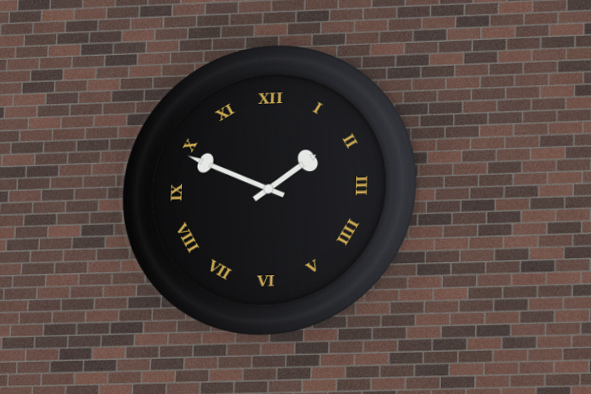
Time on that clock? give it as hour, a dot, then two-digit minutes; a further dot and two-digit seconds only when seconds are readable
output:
1.49
